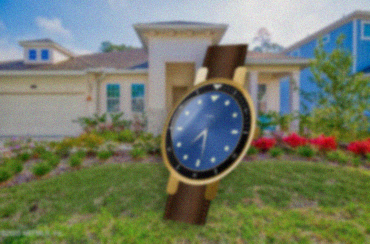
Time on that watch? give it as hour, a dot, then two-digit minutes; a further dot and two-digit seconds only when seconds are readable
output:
7.29
